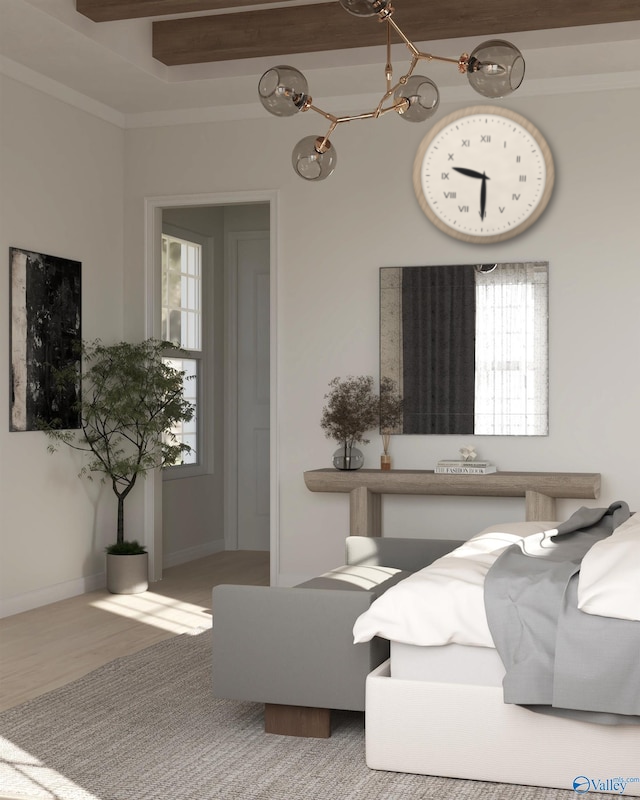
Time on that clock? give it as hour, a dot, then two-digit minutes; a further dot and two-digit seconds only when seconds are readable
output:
9.30
